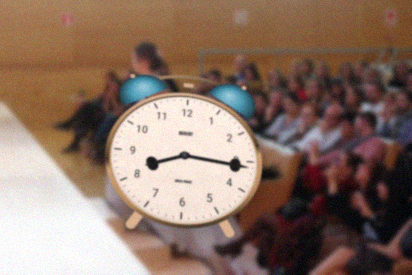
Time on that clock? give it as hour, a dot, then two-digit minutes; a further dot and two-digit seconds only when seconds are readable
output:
8.16
